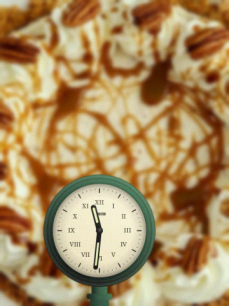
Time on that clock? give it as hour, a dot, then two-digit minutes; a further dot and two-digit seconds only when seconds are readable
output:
11.31
